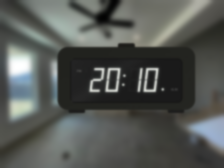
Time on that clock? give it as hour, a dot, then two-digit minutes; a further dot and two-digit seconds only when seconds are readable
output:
20.10
